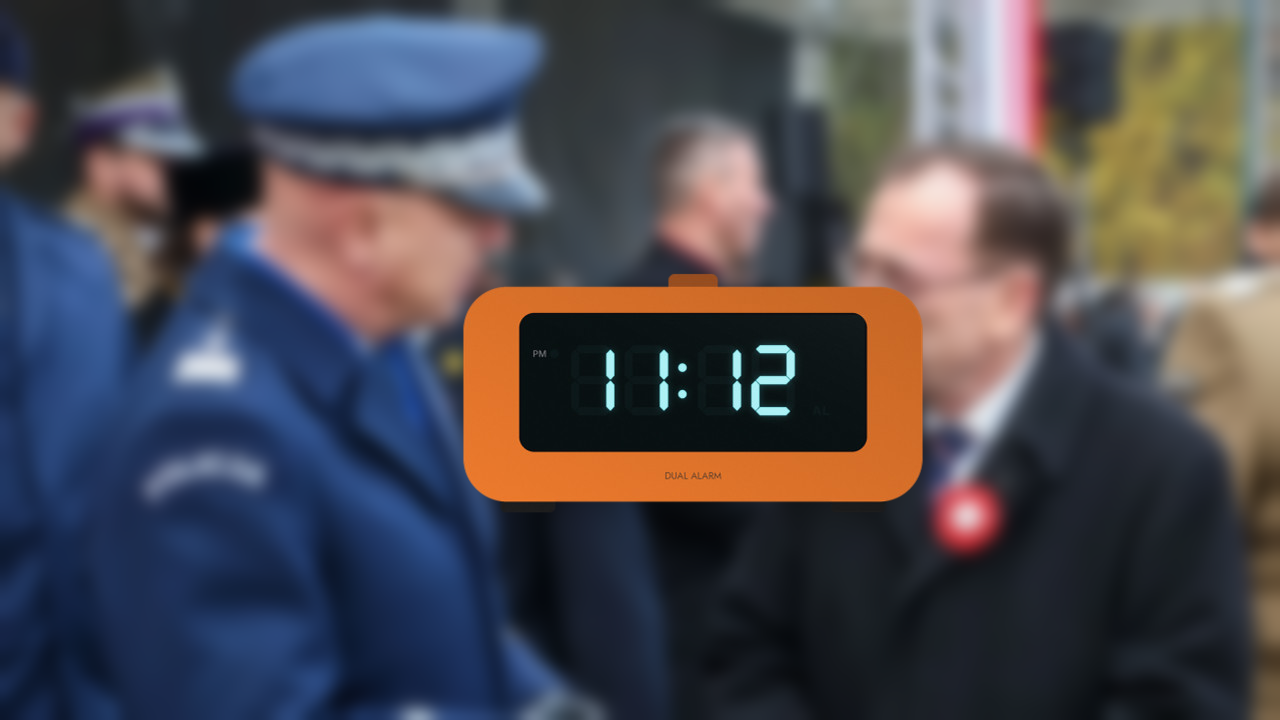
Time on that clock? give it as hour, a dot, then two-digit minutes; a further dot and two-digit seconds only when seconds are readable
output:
11.12
